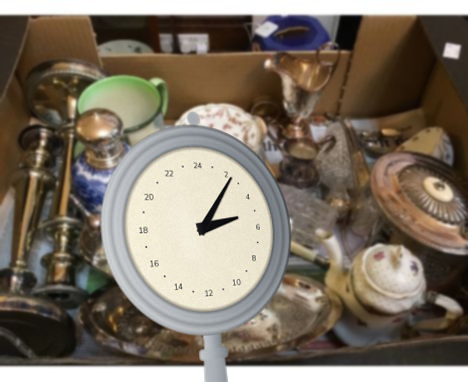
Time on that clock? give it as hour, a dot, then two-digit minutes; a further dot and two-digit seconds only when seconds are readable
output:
5.06
